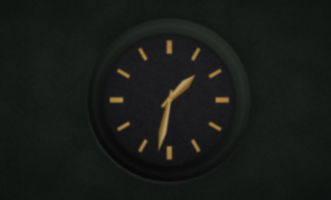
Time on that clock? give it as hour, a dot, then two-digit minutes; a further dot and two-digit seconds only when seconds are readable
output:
1.32
